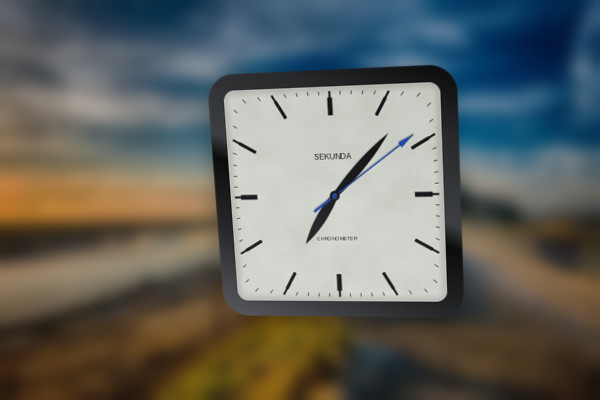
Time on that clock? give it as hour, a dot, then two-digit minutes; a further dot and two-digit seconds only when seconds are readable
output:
7.07.09
